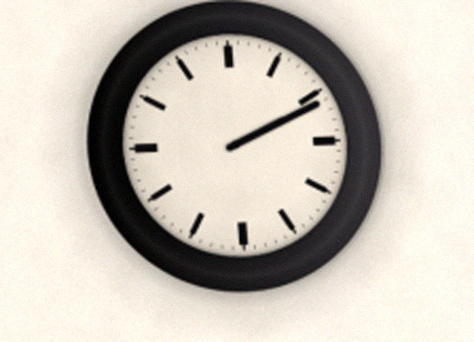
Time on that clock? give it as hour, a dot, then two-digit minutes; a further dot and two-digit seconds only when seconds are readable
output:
2.11
